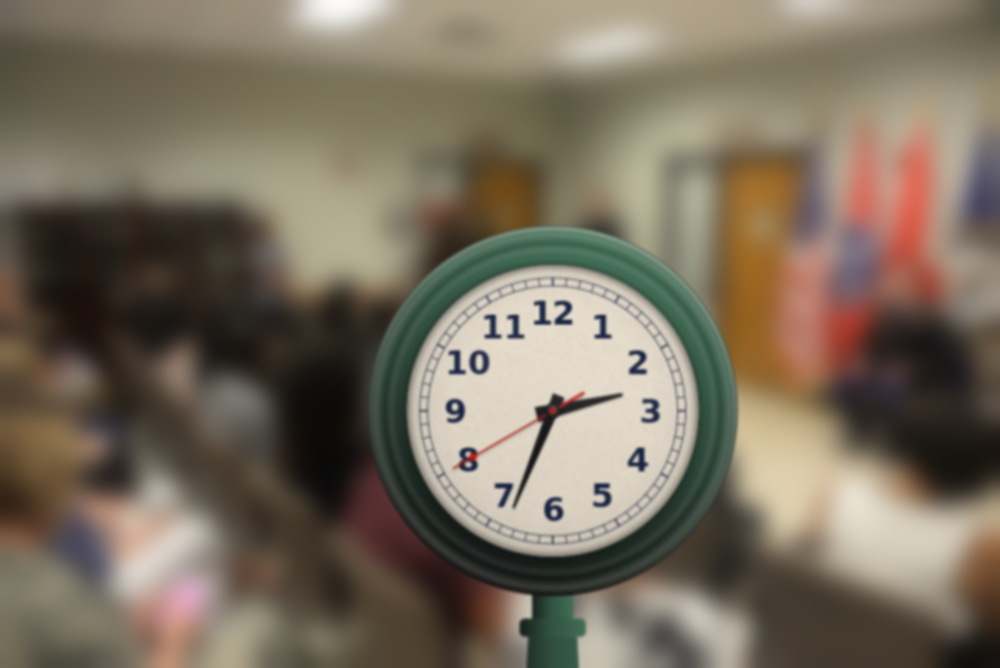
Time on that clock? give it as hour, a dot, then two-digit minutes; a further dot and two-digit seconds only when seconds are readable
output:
2.33.40
